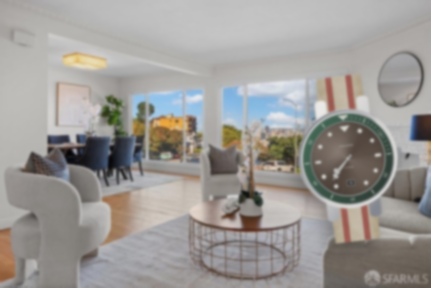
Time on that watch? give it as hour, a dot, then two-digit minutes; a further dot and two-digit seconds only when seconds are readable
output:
7.37
